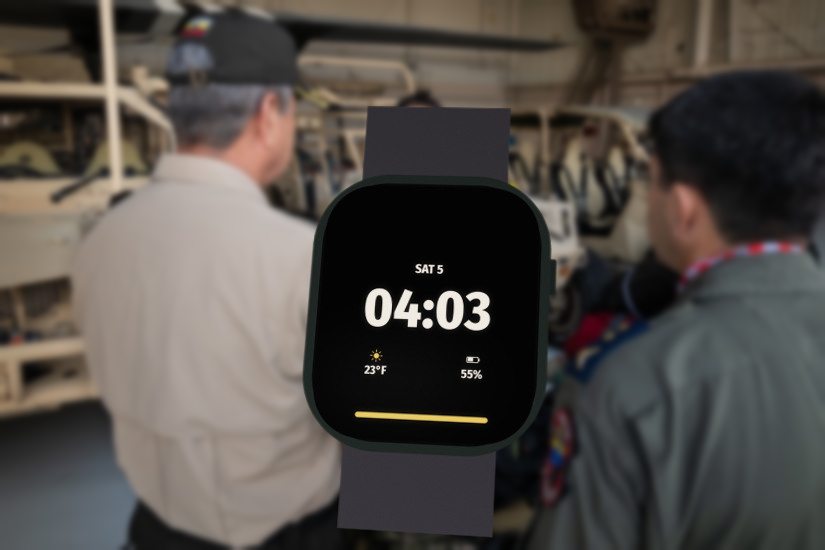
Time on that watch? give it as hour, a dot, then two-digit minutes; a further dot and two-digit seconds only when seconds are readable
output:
4.03
